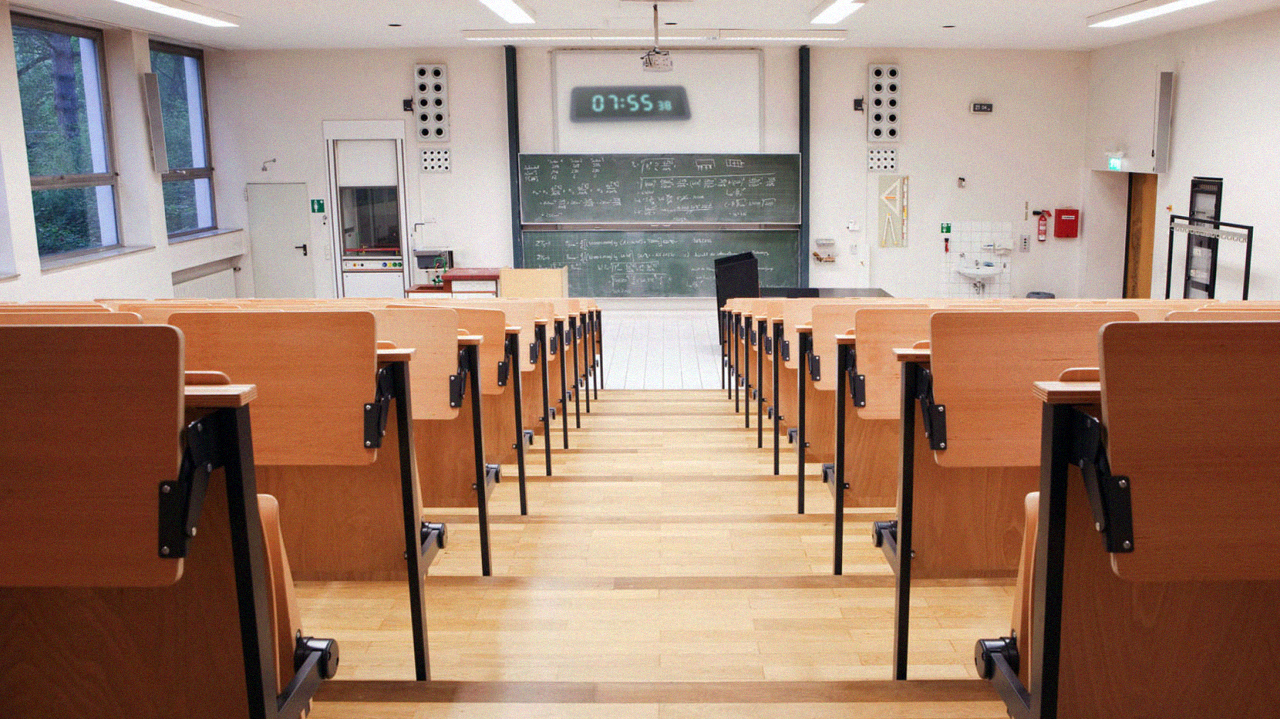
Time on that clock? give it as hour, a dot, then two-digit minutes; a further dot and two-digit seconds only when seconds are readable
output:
7.55
